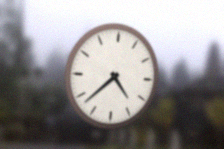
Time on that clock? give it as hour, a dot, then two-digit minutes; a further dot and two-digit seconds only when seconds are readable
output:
4.38
